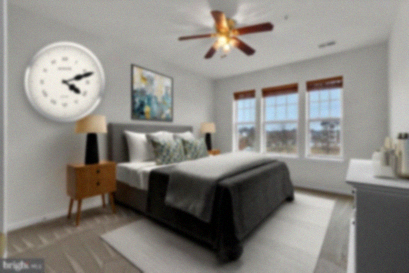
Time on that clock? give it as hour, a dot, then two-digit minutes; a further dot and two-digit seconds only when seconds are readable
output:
4.12
